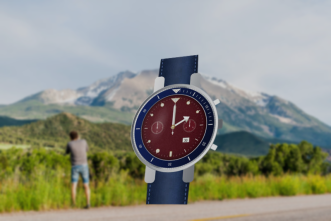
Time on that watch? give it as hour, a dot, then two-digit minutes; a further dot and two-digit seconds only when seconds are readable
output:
2.00
